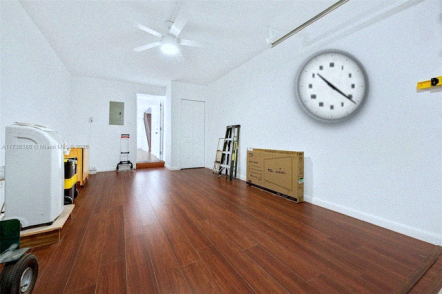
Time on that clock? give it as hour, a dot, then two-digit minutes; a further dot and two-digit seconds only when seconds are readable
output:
10.21
